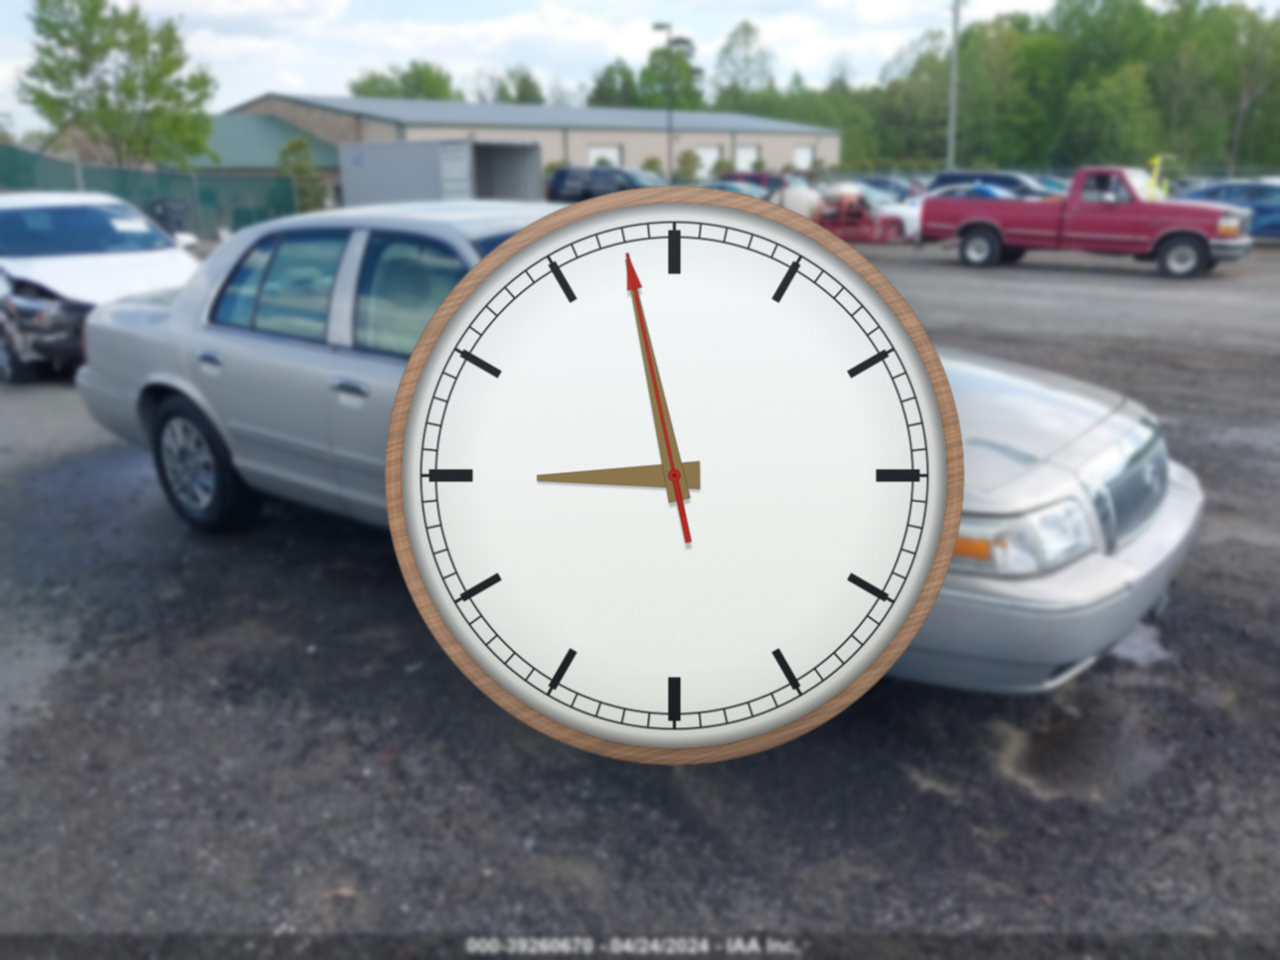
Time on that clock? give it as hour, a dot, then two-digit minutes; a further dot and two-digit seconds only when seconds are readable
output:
8.57.58
